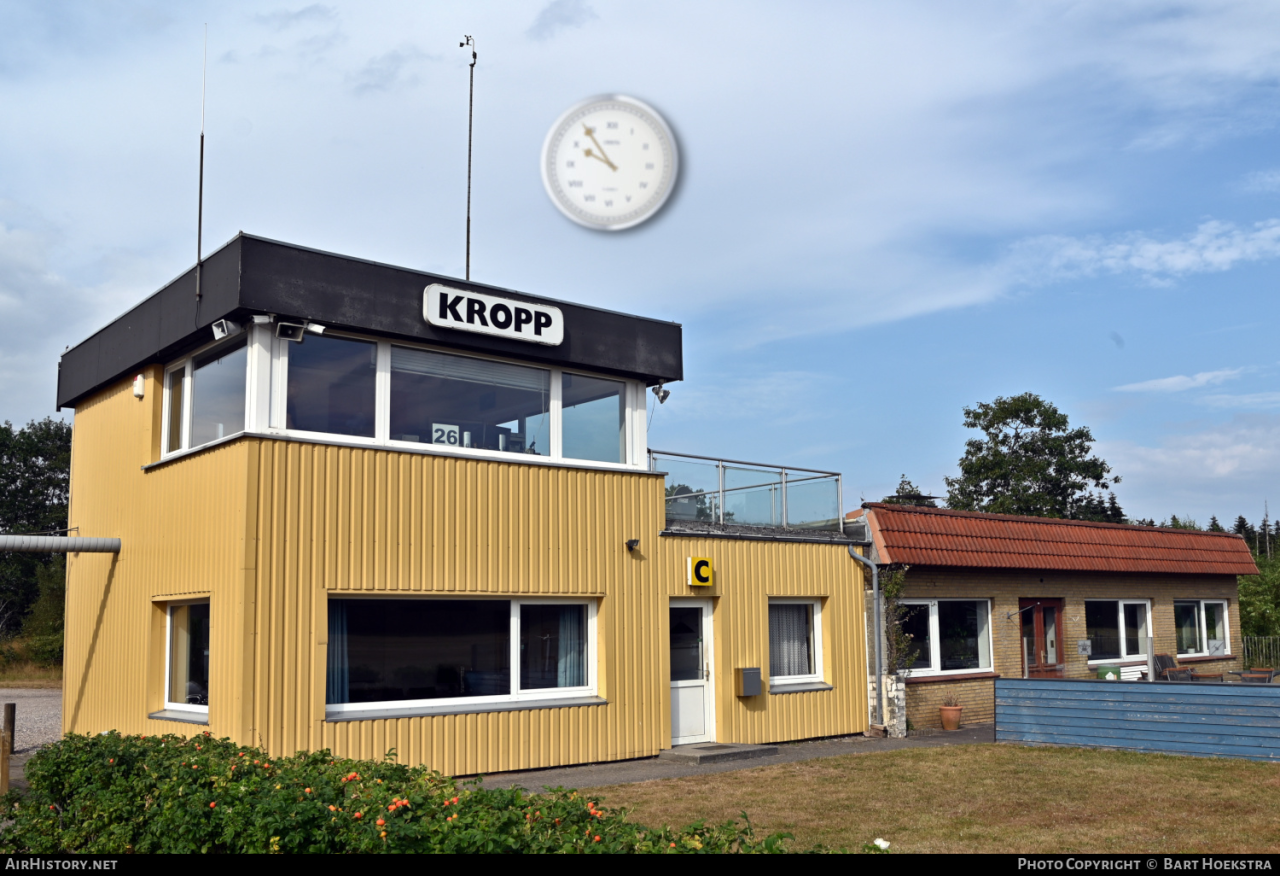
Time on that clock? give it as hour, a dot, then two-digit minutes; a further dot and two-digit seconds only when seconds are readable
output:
9.54
